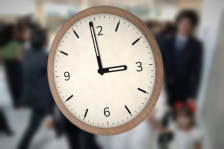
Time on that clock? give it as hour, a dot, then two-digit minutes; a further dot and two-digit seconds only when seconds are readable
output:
2.59
